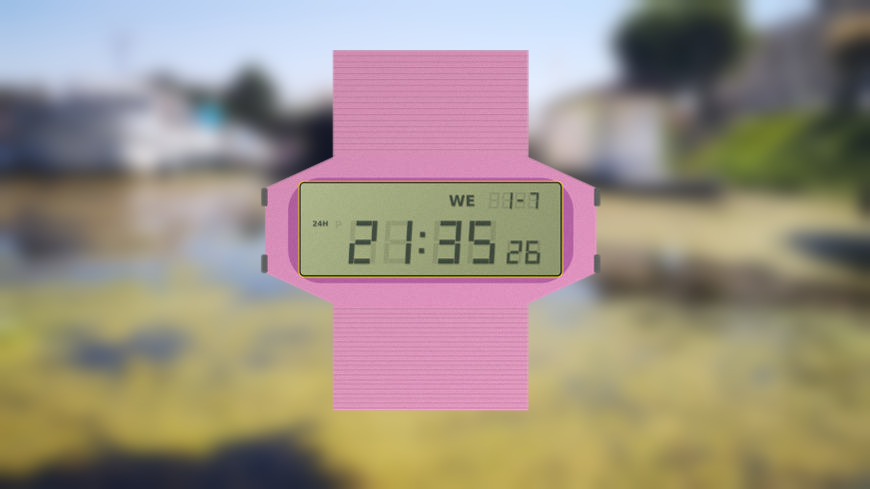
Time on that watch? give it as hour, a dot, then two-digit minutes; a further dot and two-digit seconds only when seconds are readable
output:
21.35.26
